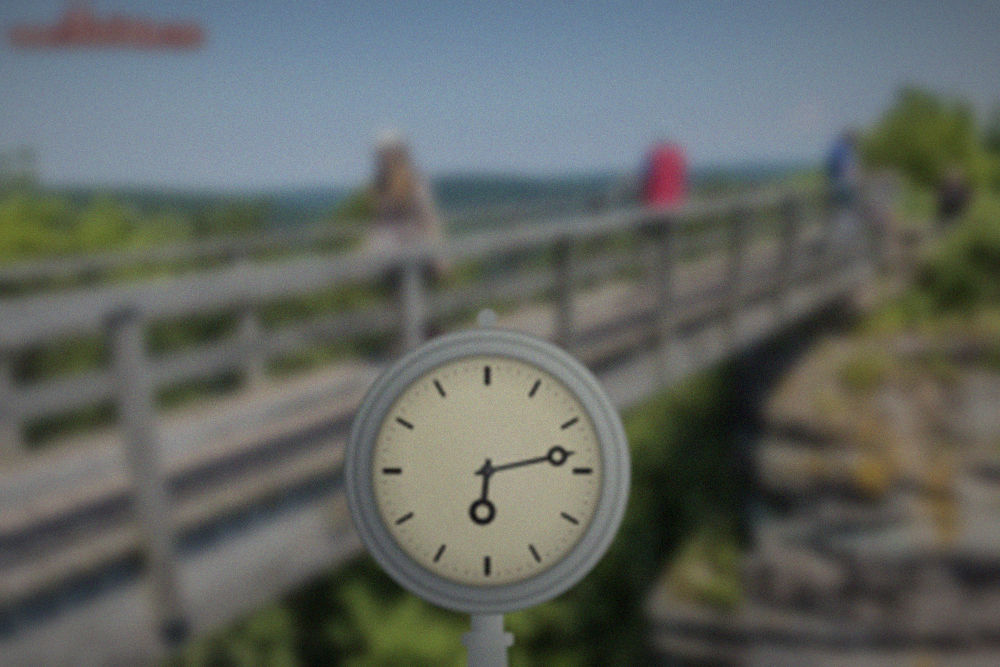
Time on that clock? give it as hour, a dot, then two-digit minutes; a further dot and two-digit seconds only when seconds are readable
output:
6.13
